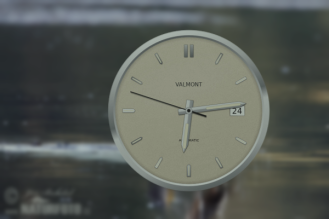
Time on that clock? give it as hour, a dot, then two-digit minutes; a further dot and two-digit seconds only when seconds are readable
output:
6.13.48
